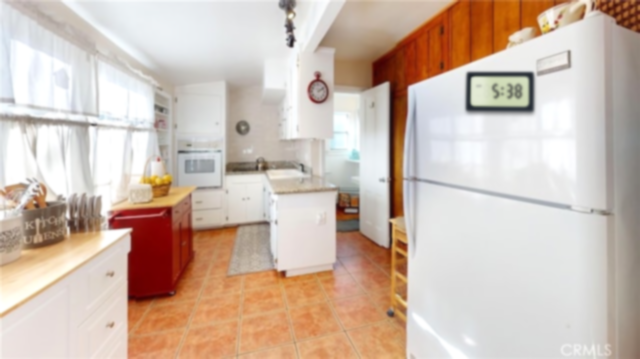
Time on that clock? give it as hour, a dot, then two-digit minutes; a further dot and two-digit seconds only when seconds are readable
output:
5.38
